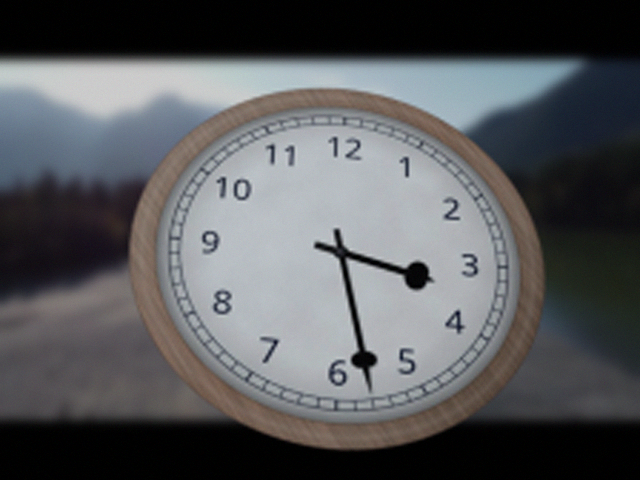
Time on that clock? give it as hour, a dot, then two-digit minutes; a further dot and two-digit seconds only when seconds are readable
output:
3.28
